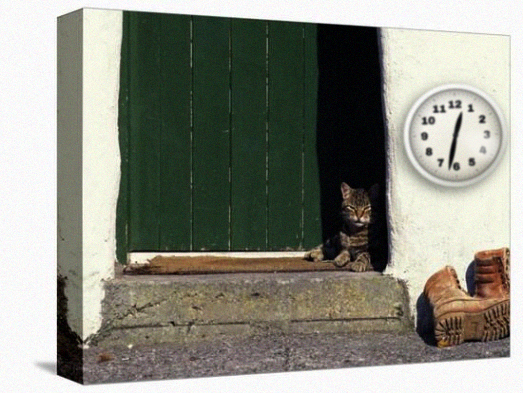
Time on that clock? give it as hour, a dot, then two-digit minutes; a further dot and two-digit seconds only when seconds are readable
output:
12.32
